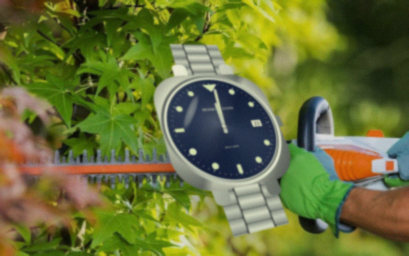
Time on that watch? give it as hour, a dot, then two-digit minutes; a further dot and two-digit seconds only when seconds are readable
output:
12.01
